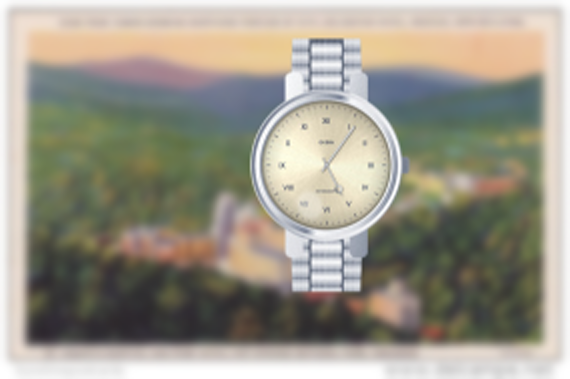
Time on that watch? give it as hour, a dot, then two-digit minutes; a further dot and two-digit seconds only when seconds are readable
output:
5.06
